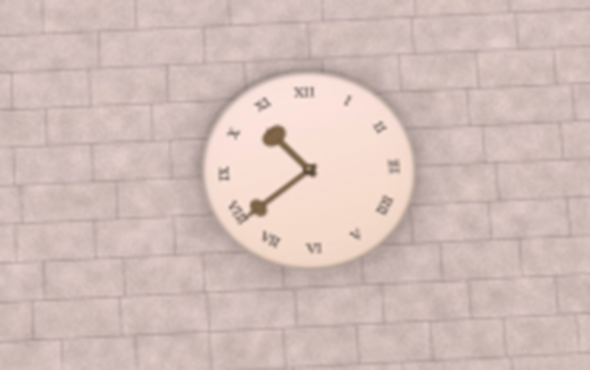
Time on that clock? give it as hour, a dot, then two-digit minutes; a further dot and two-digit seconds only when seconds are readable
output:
10.39
